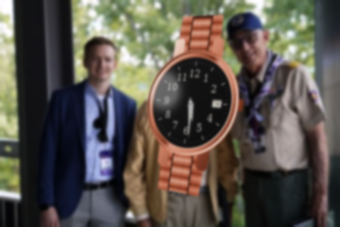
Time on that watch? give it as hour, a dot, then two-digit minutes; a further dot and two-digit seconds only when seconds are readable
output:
5.29
